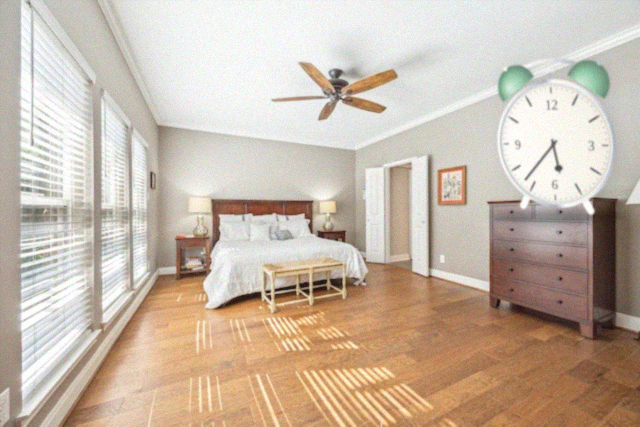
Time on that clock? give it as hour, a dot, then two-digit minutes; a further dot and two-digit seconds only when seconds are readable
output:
5.37
